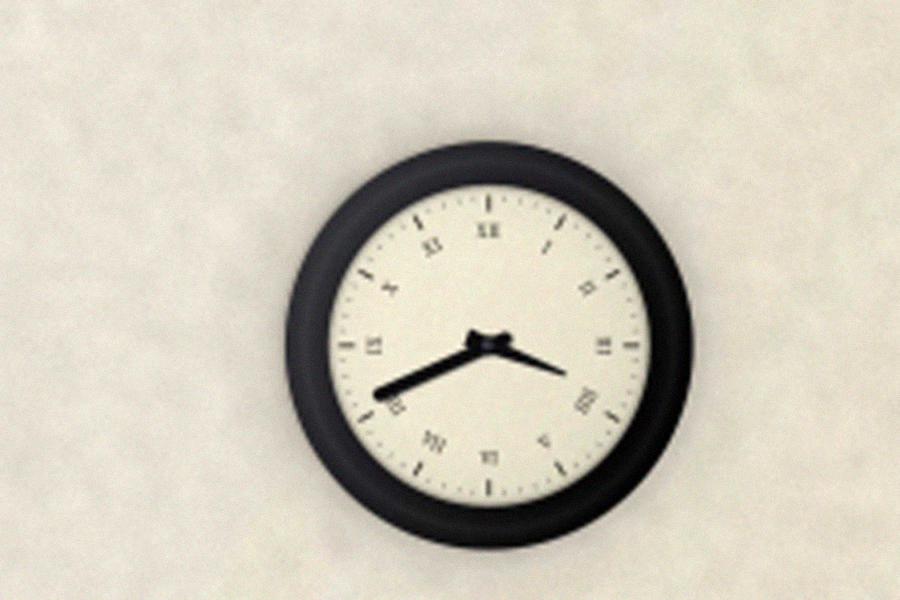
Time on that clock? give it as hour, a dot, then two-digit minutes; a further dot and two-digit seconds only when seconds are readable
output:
3.41
